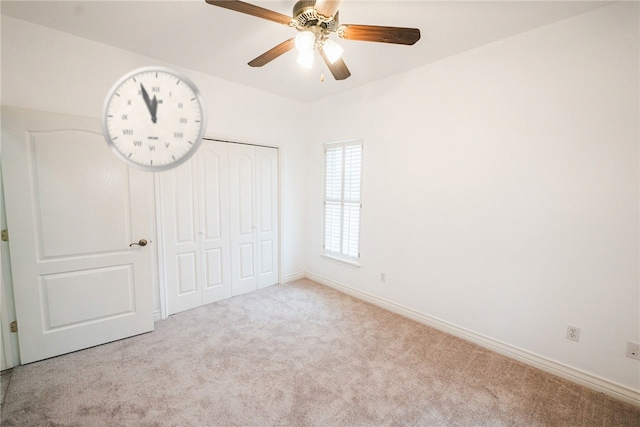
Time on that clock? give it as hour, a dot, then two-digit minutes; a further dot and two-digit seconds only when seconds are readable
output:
11.56
